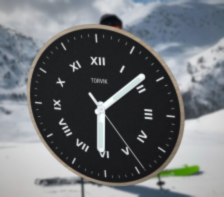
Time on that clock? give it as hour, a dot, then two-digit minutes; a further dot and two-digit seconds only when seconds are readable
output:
6.08.24
